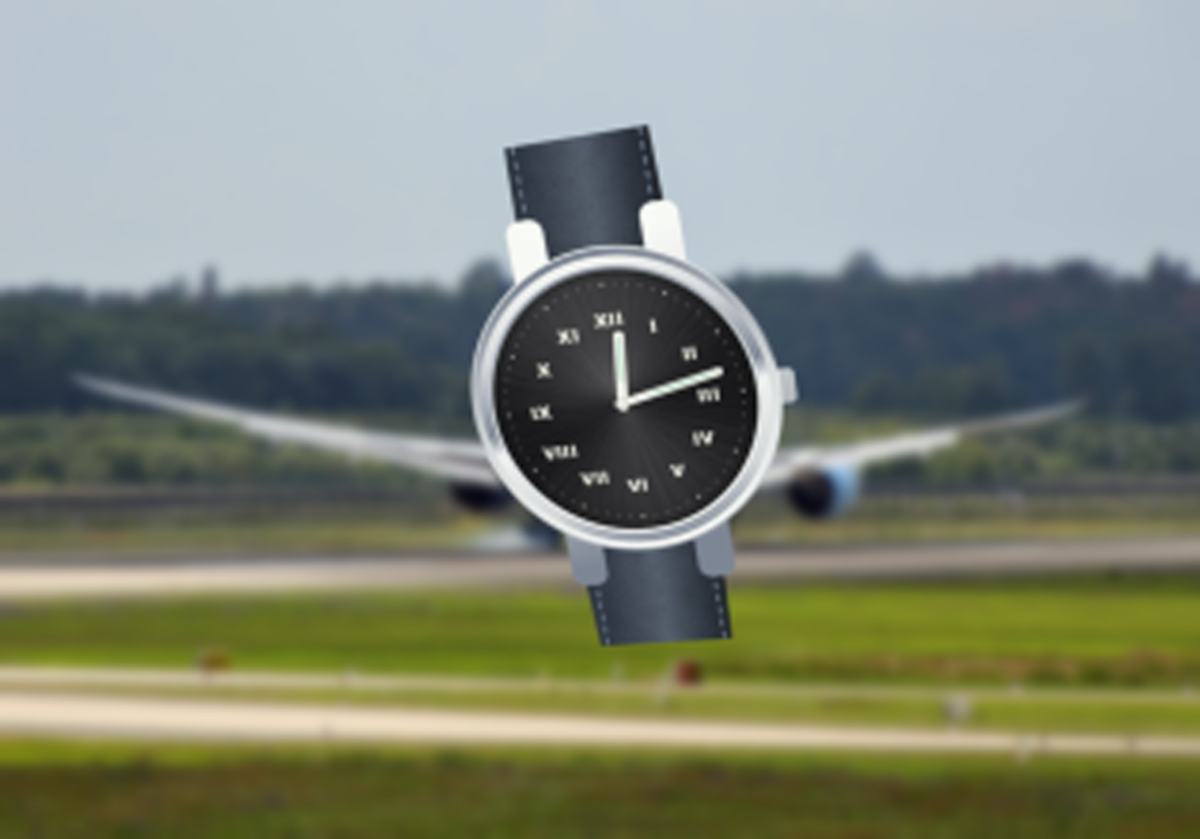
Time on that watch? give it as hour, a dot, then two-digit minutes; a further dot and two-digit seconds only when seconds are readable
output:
12.13
